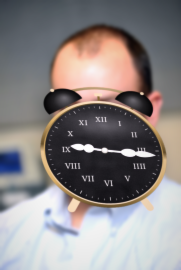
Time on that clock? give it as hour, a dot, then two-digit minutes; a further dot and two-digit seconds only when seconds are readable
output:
9.16
